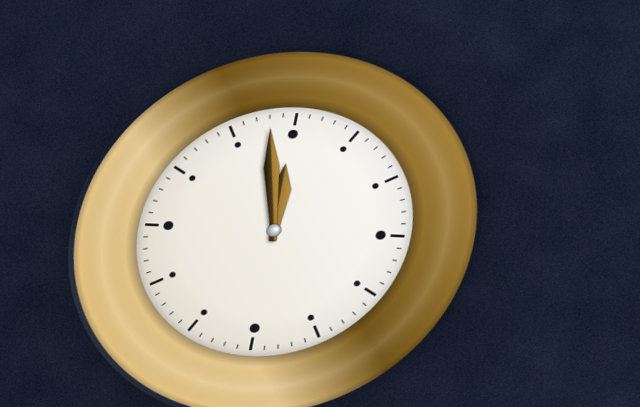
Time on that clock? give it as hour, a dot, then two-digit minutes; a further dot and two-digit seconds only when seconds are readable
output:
11.58
